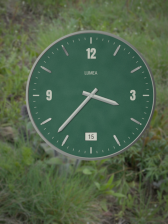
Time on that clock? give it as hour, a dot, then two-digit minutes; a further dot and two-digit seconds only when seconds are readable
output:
3.37
